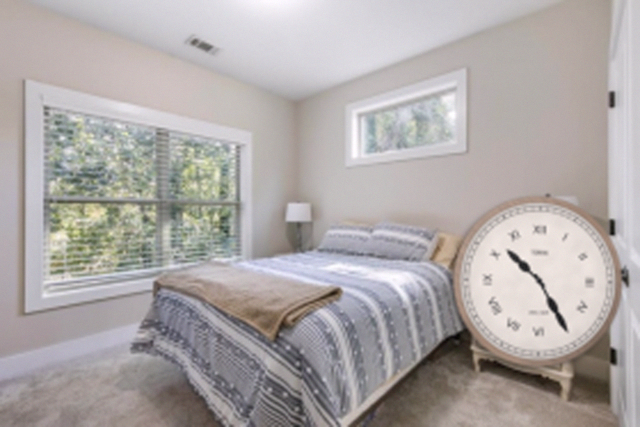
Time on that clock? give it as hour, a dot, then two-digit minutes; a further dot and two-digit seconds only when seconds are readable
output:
10.25
